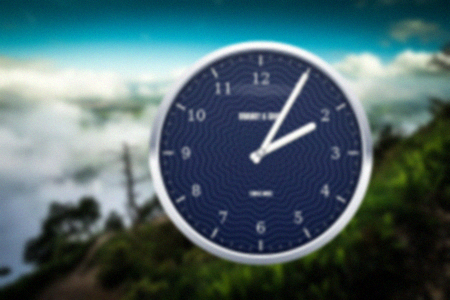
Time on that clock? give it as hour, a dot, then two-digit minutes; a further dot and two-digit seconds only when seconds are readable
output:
2.05
